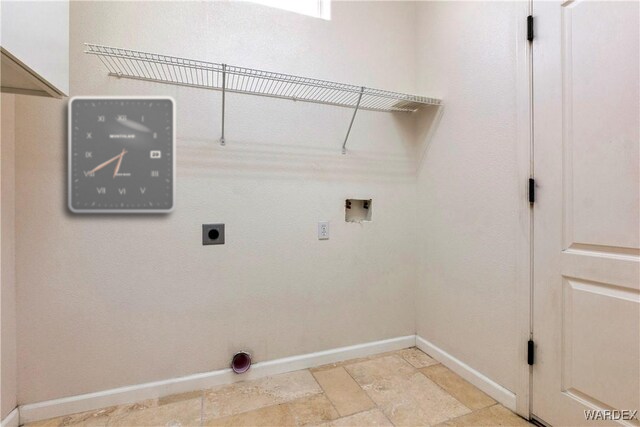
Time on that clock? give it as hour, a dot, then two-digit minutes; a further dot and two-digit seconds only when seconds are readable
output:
6.40
